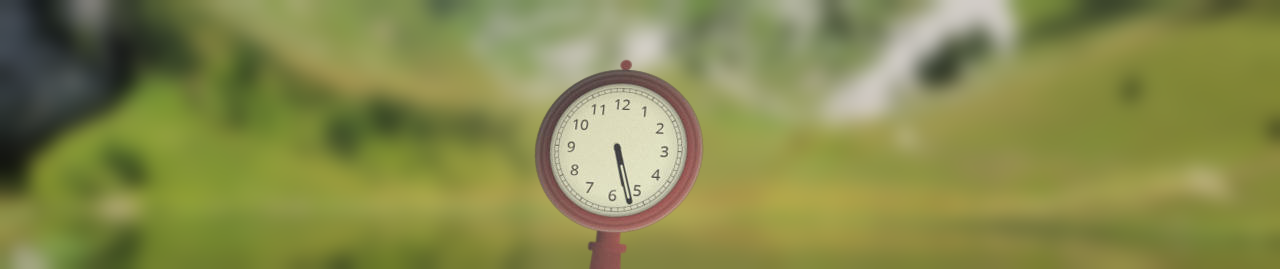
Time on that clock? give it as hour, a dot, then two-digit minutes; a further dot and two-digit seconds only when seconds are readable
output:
5.27
